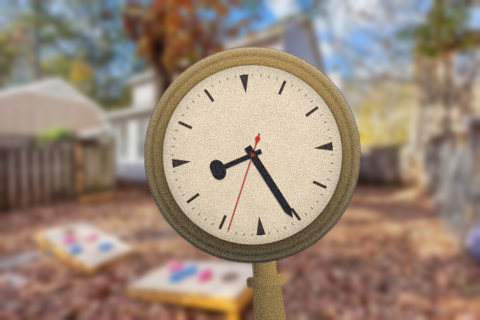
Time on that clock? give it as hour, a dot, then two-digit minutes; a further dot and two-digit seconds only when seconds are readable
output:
8.25.34
